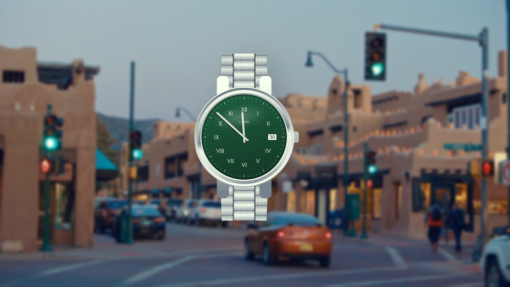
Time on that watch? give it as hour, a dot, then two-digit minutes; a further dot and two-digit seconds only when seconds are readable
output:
11.52
